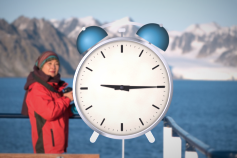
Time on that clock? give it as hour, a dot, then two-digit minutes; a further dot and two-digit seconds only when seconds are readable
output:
9.15
